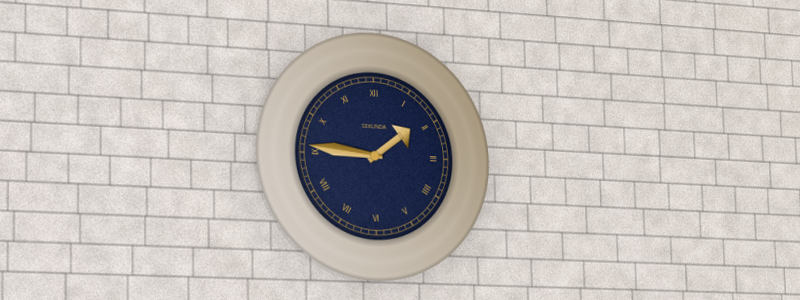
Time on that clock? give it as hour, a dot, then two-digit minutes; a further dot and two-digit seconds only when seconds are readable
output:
1.46
